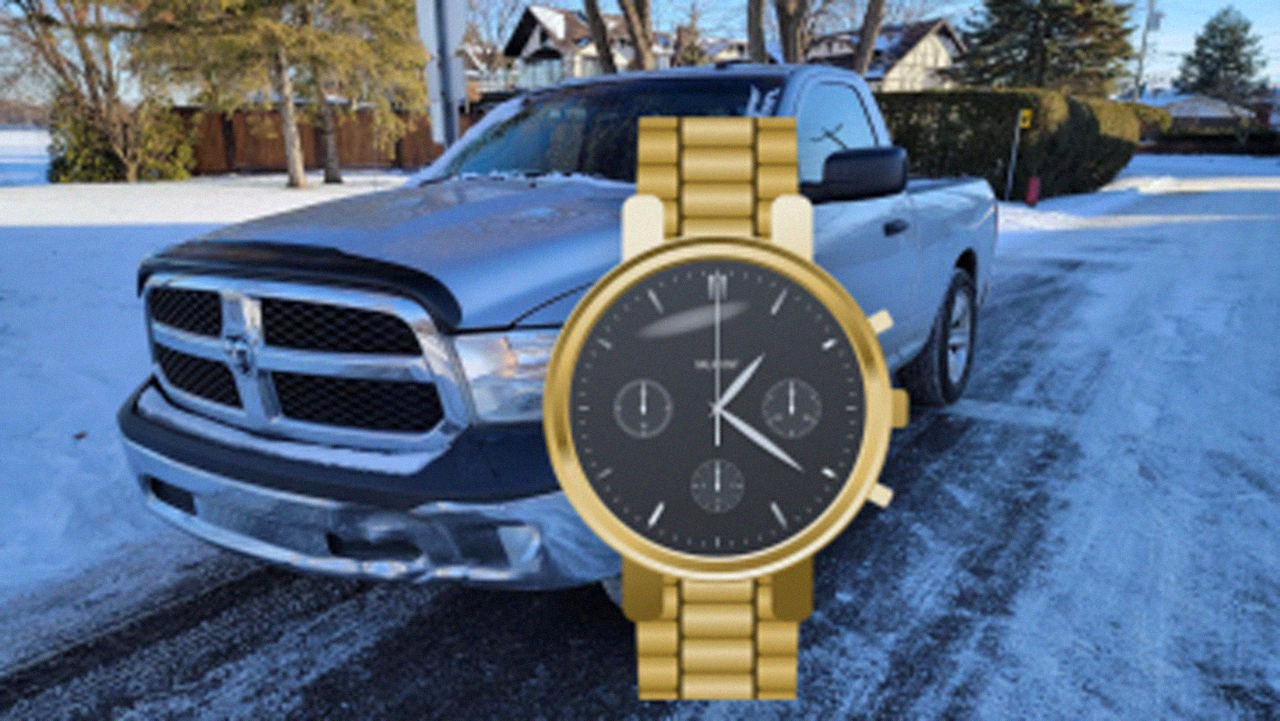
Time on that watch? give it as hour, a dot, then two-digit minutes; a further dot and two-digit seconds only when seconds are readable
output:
1.21
